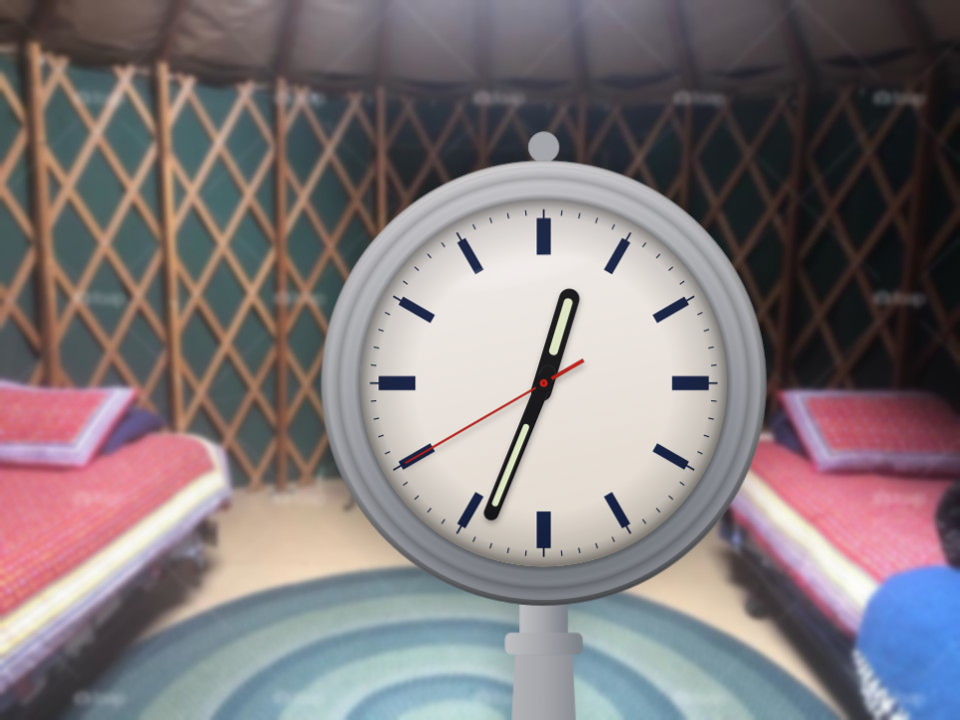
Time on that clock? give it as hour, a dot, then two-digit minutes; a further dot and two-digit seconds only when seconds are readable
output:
12.33.40
